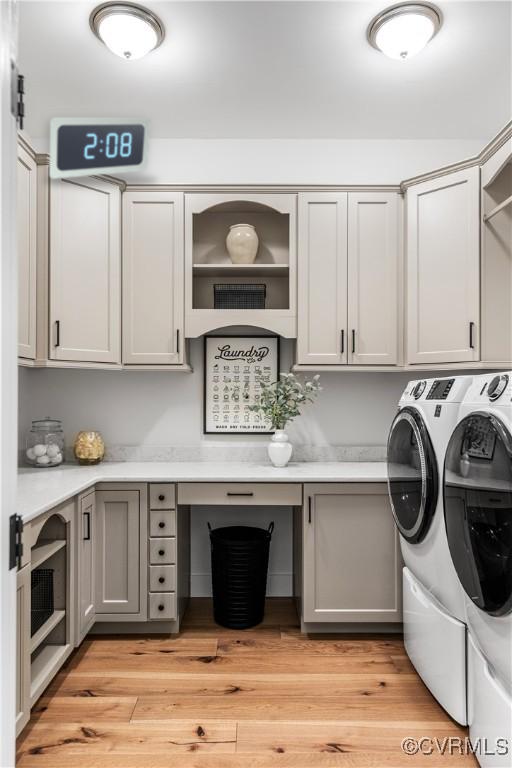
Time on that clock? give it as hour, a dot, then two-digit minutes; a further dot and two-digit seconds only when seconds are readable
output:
2.08
